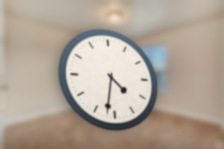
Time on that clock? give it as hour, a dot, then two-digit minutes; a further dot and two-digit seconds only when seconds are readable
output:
4.32
